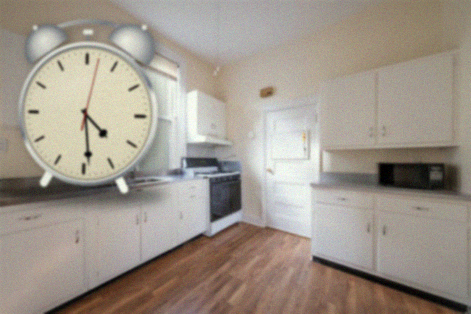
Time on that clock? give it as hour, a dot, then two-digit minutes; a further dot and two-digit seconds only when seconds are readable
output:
4.29.02
